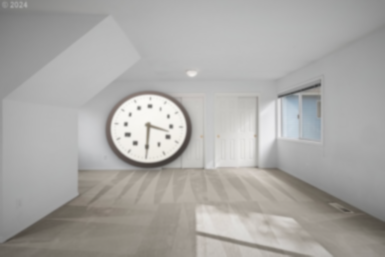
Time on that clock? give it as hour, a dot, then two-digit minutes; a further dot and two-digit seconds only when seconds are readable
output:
3.30
